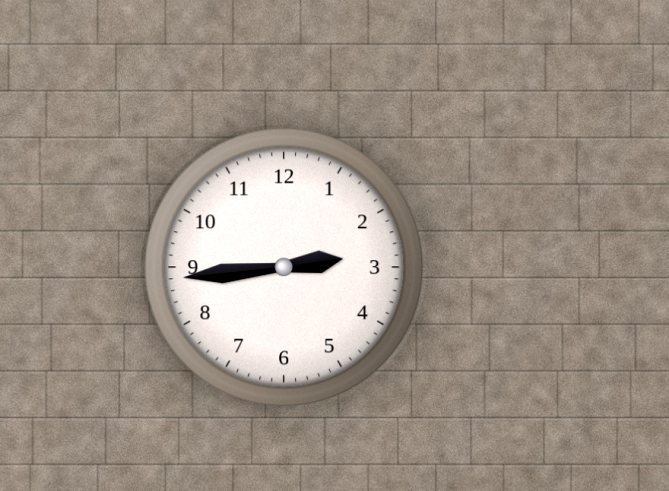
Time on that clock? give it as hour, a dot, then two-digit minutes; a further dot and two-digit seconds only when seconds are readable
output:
2.44
